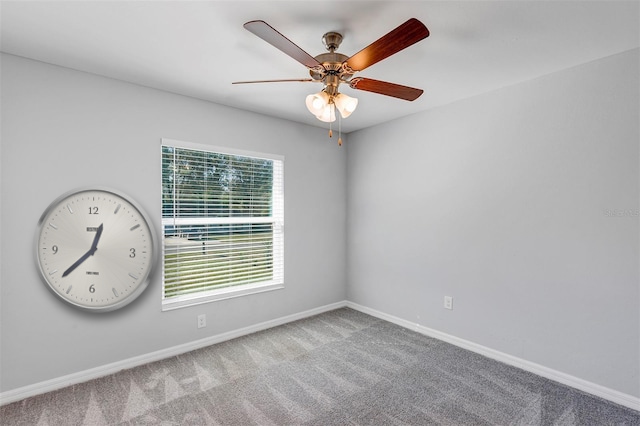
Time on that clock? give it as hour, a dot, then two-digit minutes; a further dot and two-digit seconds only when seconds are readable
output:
12.38
